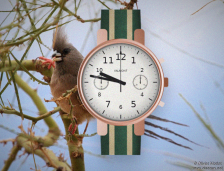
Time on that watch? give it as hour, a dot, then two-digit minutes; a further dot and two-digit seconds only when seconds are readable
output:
9.47
